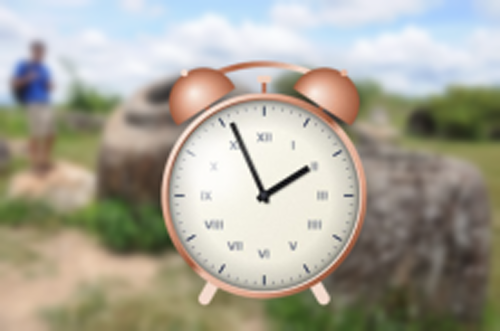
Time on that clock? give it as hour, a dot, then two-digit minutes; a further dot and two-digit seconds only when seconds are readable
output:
1.56
